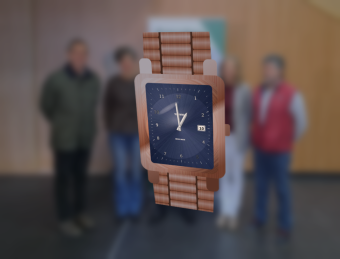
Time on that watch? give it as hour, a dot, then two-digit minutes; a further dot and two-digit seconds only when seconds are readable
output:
12.59
